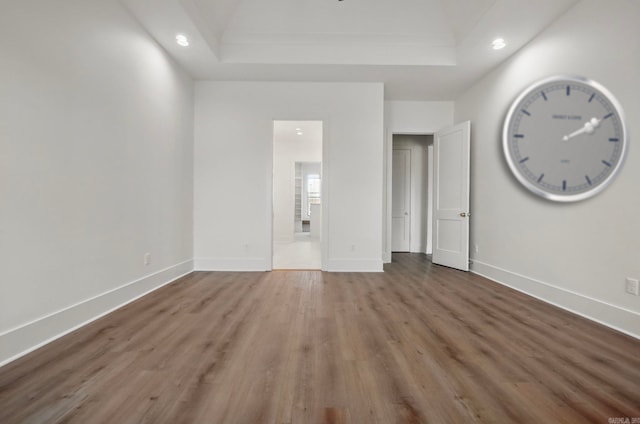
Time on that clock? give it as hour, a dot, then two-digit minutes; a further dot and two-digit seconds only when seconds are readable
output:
2.10
